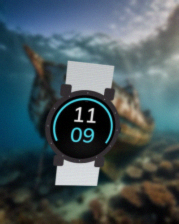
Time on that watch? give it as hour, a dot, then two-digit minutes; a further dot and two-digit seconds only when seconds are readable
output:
11.09
